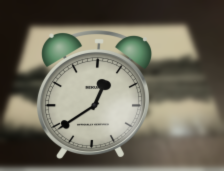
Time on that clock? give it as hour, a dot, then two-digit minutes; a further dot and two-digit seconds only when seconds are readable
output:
12.39
